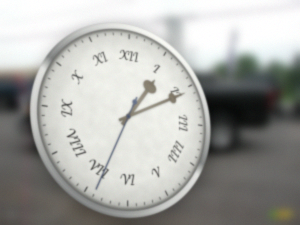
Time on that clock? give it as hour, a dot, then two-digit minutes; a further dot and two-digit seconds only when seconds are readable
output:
1.10.34
